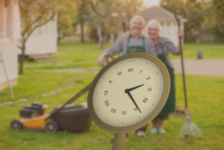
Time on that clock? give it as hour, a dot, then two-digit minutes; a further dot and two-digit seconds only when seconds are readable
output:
2.24
